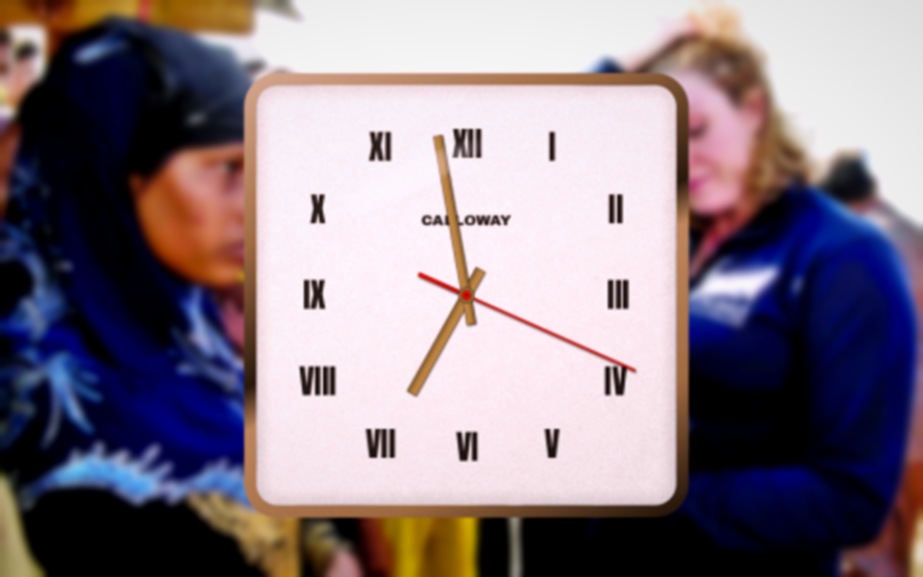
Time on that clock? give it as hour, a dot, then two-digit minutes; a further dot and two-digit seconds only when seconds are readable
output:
6.58.19
